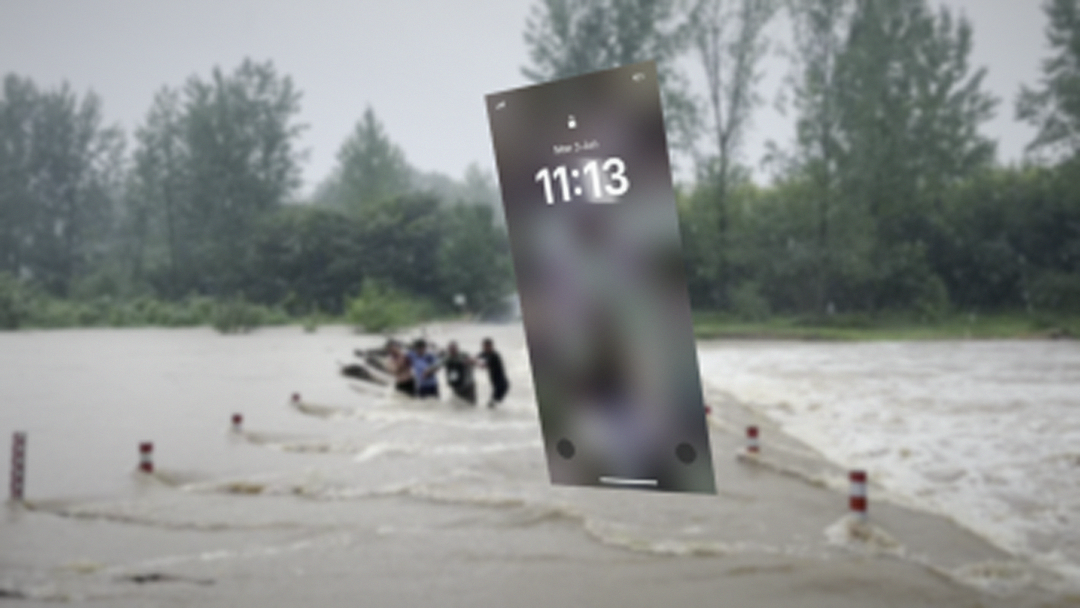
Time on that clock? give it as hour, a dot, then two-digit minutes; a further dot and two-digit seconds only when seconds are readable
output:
11.13
